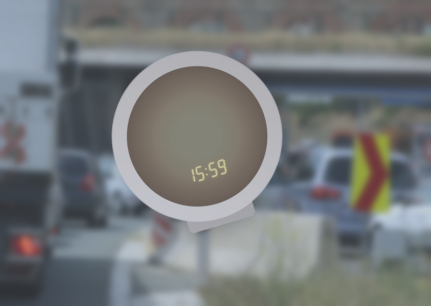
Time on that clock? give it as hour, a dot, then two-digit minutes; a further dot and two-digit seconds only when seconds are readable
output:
15.59
